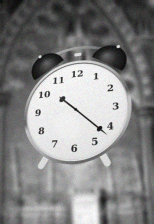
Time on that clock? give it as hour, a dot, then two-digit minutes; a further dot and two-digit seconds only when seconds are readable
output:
10.22
